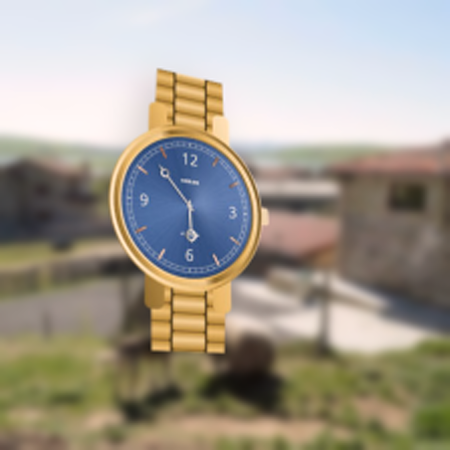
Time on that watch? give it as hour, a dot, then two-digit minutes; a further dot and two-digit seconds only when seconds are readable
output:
5.53
